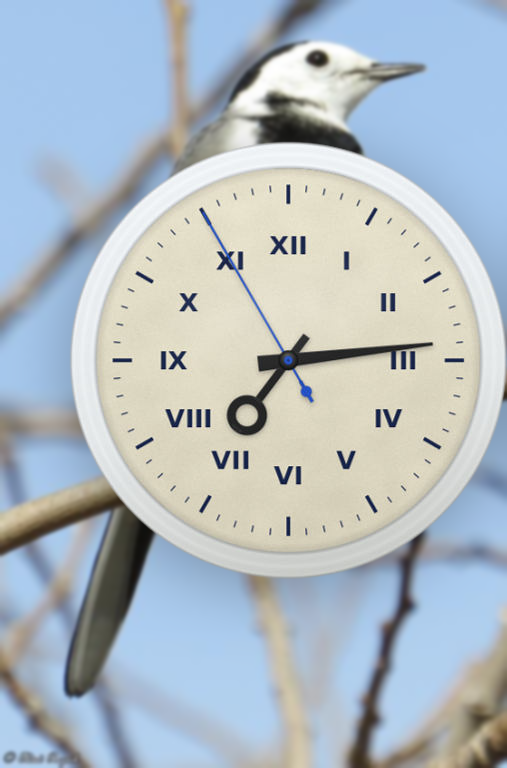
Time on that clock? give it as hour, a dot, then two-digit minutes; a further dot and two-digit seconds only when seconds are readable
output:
7.13.55
